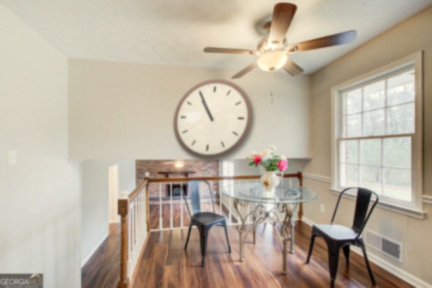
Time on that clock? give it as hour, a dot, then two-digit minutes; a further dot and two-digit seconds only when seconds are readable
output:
10.55
